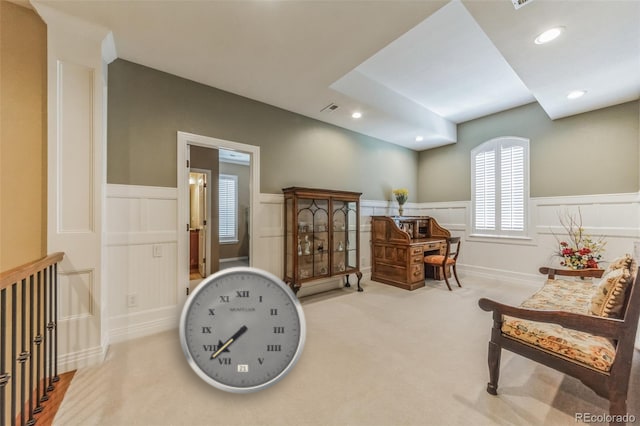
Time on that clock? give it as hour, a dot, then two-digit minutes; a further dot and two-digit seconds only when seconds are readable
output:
7.38
